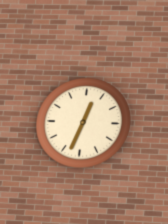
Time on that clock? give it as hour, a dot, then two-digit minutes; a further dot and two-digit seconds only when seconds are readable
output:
12.33
